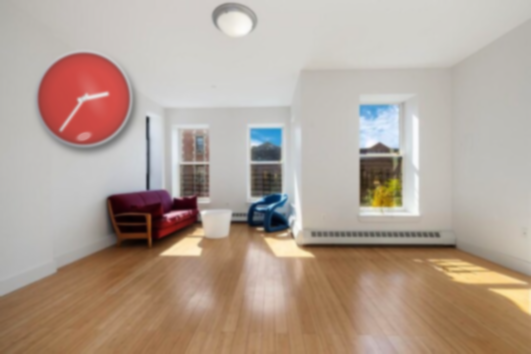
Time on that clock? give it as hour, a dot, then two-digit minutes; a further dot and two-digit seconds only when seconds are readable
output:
2.36
